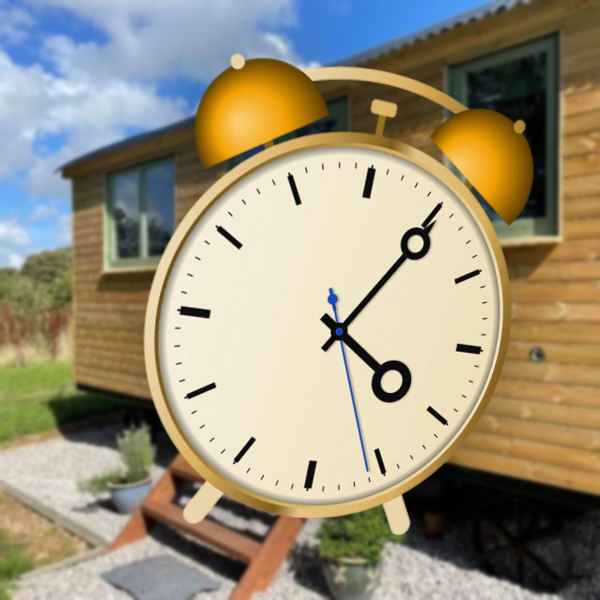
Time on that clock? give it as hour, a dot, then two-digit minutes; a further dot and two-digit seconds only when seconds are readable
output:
4.05.26
